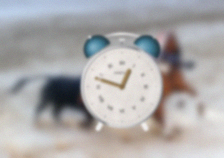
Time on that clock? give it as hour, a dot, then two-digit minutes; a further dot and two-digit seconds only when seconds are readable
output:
12.48
